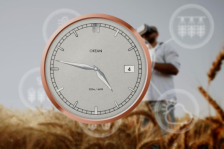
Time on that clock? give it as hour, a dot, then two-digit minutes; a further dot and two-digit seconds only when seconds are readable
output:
4.47
